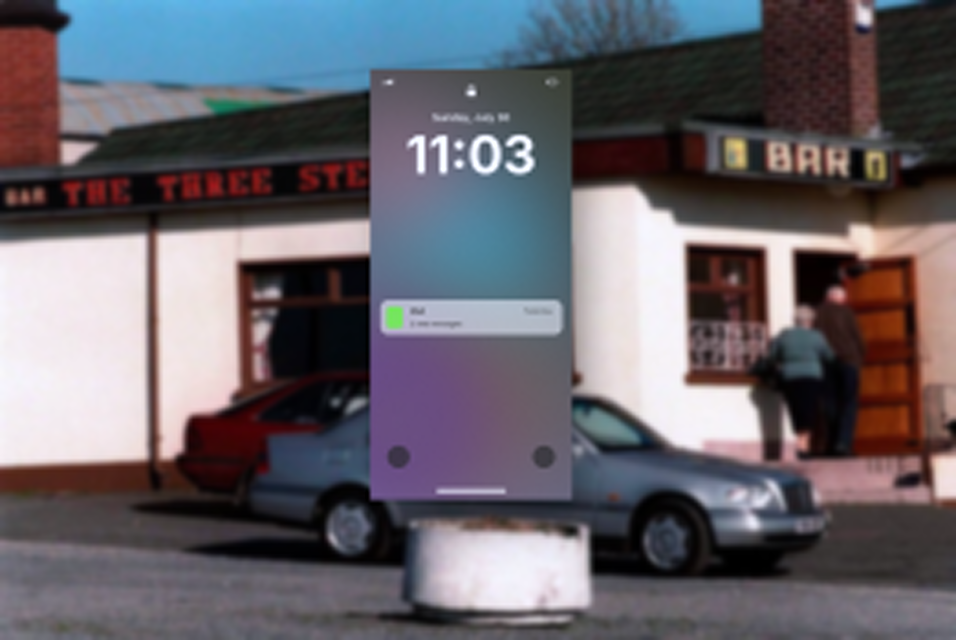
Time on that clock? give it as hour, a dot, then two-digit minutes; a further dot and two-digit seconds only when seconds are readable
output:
11.03
